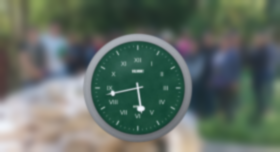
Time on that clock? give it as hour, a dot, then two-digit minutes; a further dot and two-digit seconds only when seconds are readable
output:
5.43
